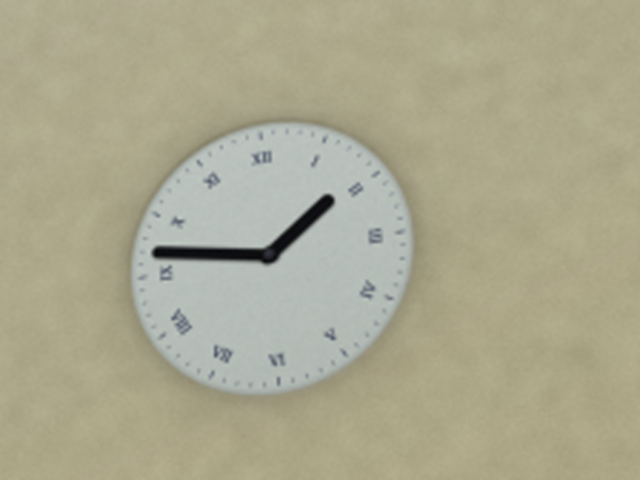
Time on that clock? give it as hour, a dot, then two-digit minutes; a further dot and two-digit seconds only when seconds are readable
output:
1.47
